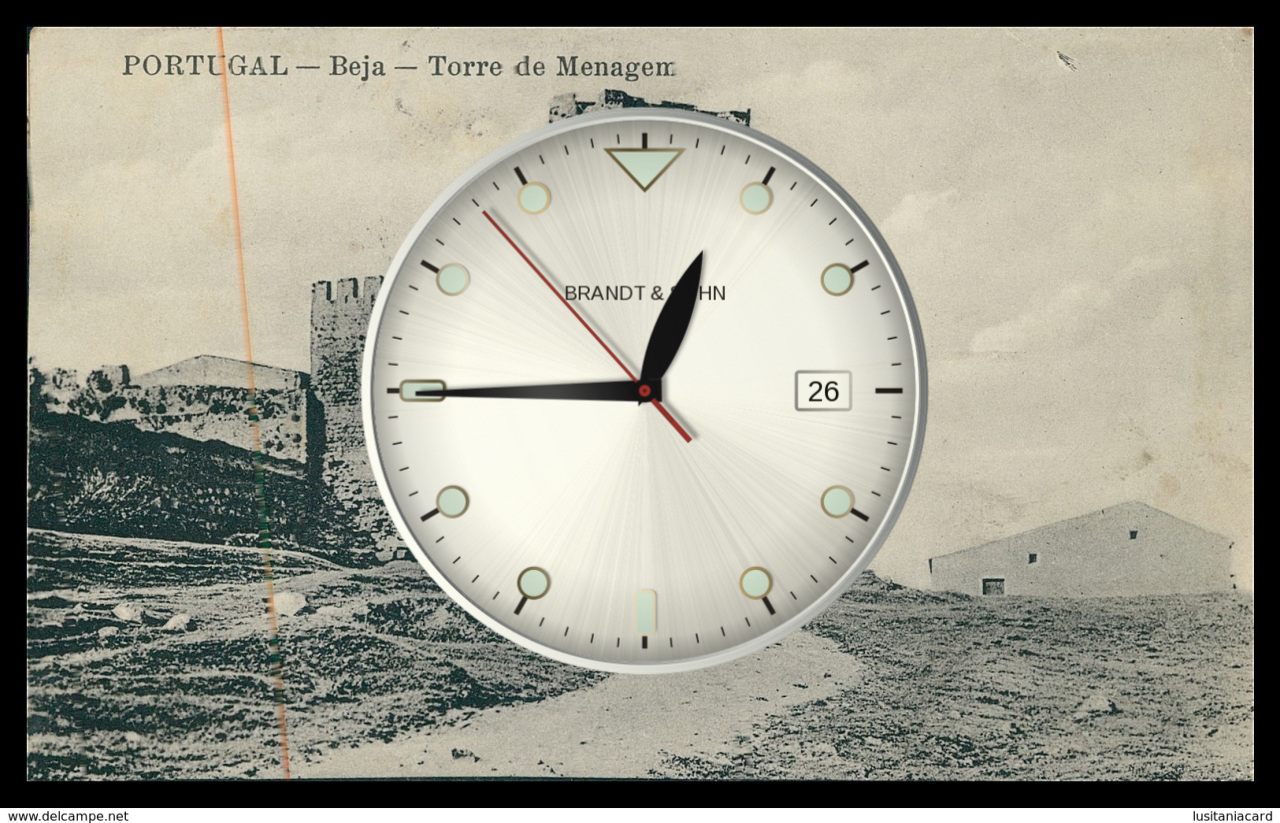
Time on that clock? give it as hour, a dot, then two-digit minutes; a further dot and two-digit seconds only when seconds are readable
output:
12.44.53
